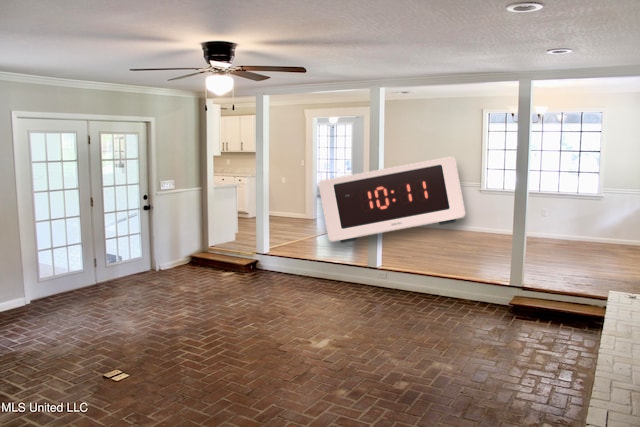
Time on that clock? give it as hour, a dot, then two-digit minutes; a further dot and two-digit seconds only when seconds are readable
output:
10.11
